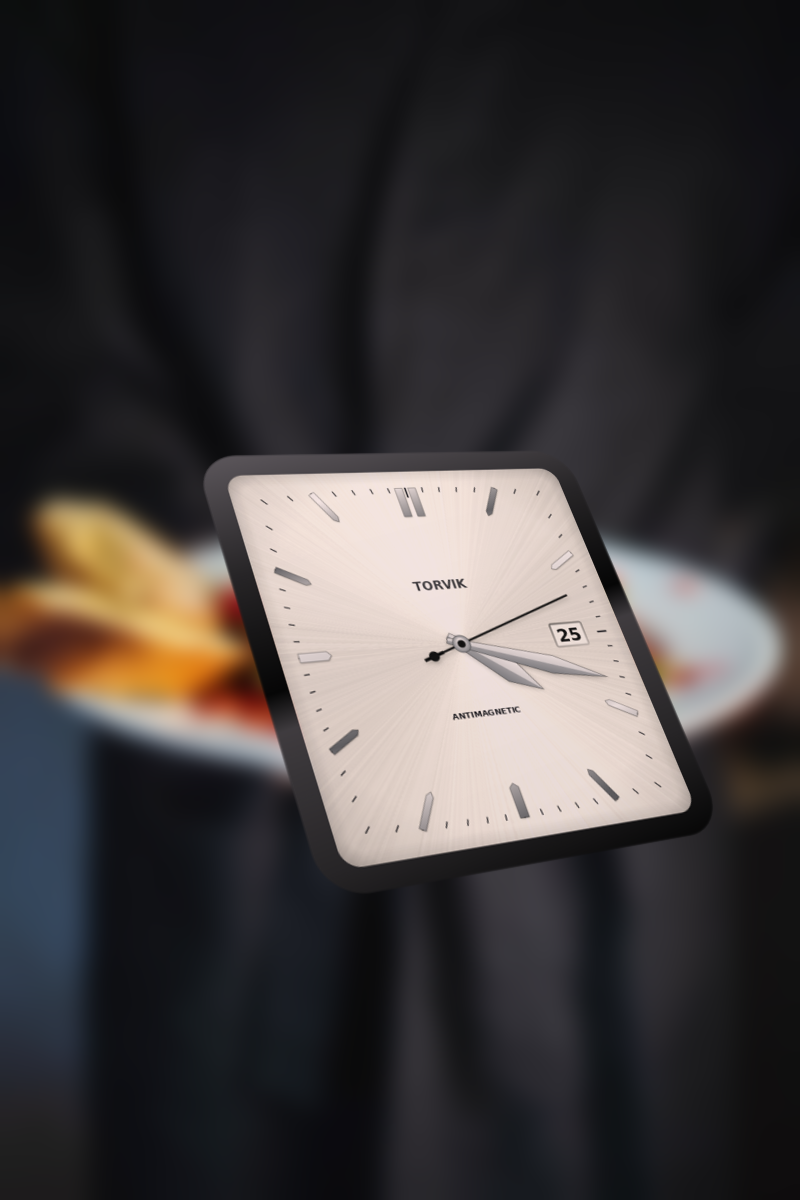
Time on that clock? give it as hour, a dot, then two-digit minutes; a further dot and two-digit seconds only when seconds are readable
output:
4.18.12
